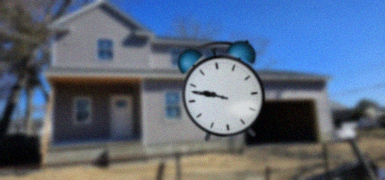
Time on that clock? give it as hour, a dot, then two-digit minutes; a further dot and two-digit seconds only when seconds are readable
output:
9.48
